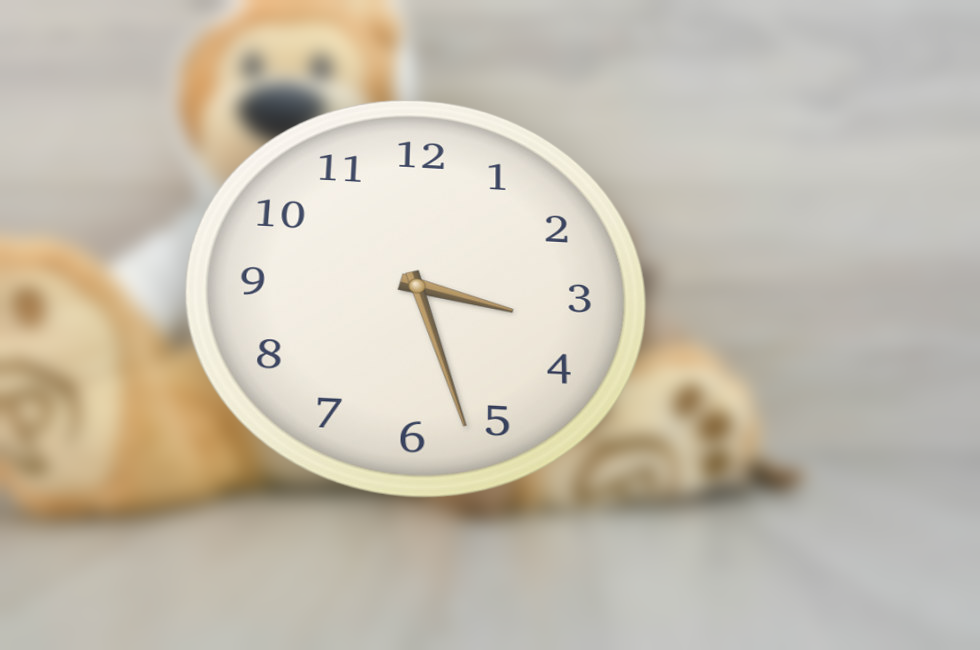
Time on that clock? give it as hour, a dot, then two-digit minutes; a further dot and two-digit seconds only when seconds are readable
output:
3.27
